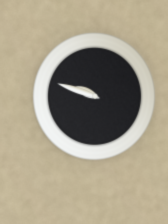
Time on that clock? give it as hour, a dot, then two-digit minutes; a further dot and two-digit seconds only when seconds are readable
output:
9.48
